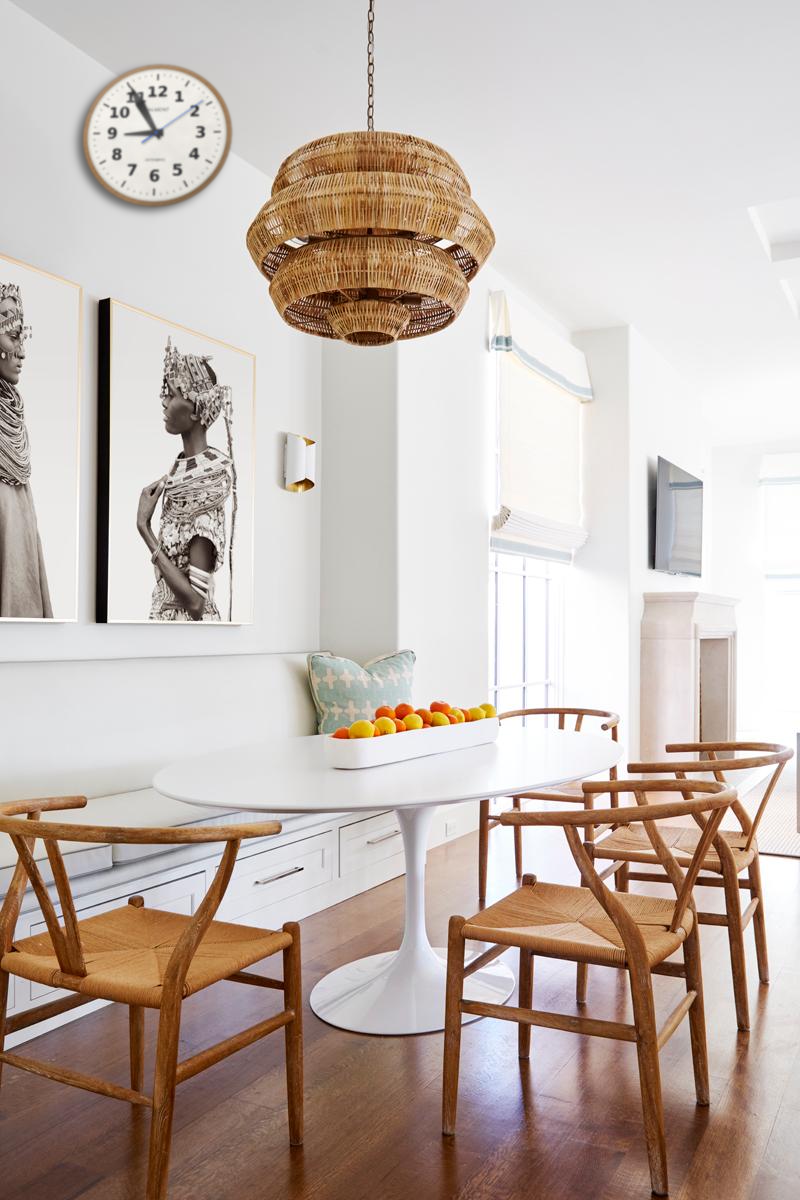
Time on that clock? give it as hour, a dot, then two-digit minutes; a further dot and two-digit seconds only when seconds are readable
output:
8.55.09
